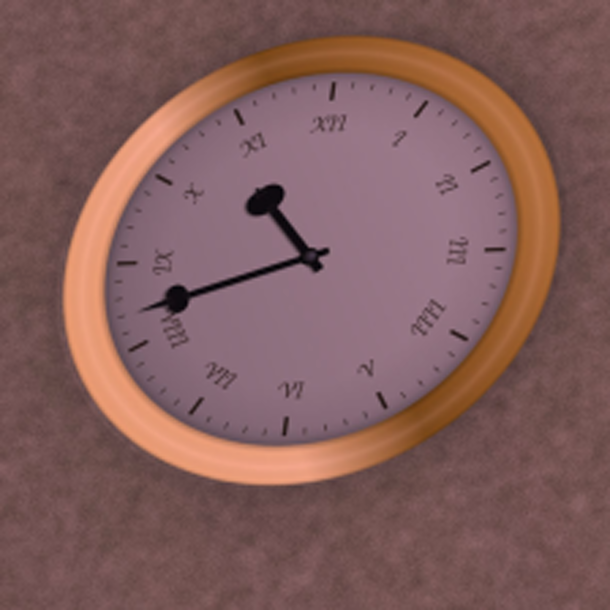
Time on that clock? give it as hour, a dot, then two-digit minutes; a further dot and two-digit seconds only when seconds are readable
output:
10.42
